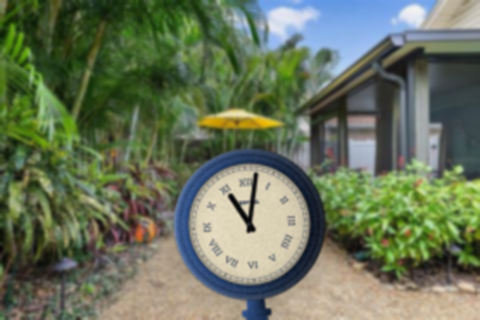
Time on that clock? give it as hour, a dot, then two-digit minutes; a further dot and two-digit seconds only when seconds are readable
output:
11.02
